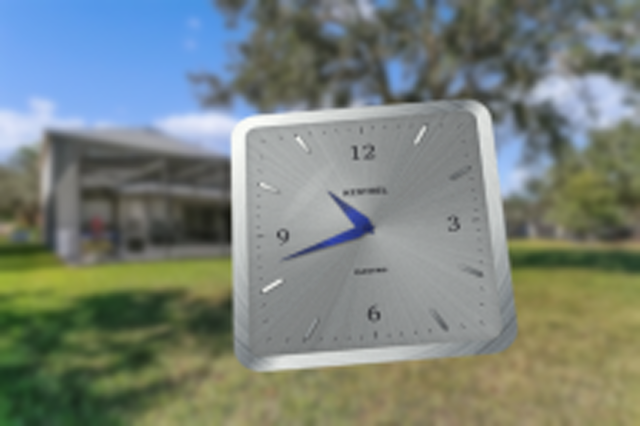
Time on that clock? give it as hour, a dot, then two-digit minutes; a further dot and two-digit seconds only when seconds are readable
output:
10.42
